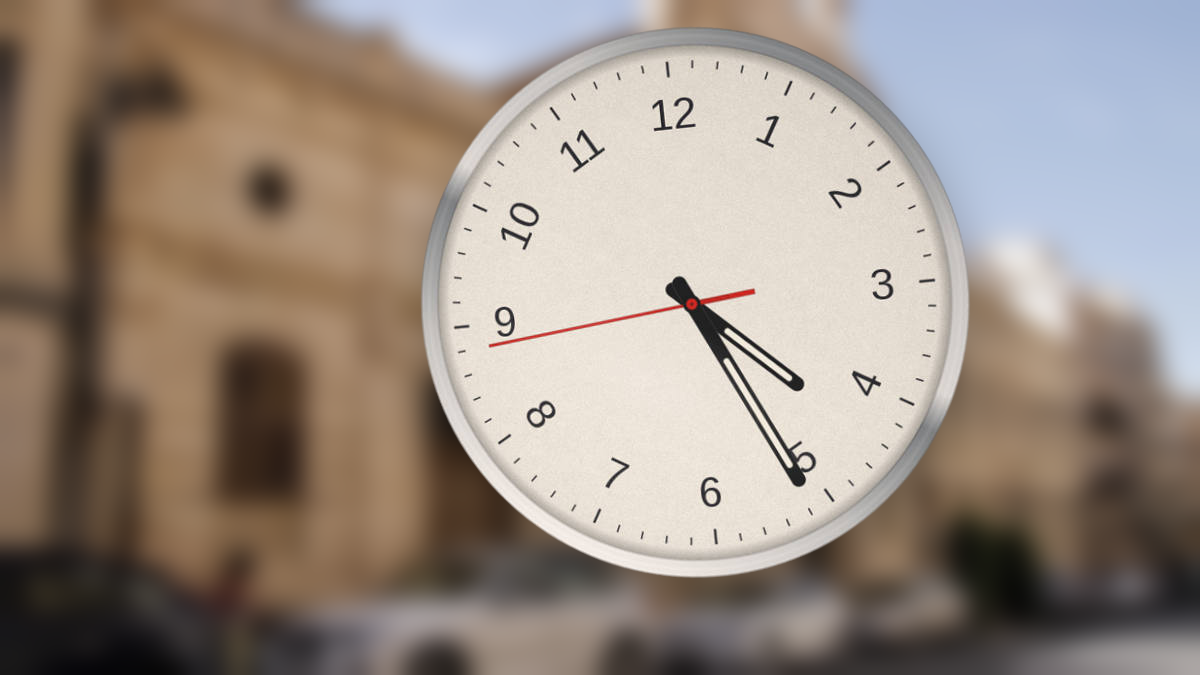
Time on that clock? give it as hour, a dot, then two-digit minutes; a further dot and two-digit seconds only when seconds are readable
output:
4.25.44
